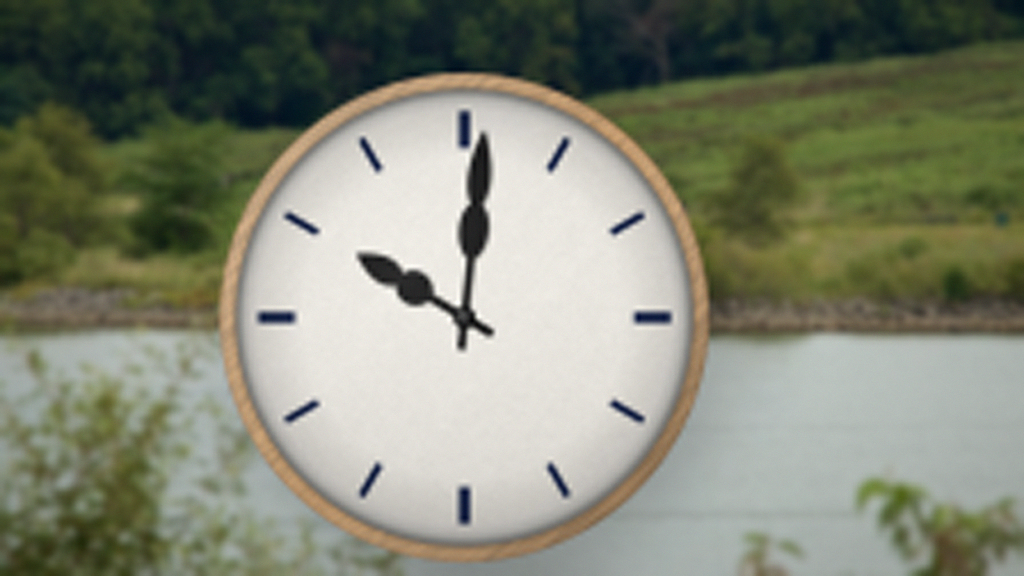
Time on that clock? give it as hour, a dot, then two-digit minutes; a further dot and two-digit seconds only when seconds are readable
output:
10.01
